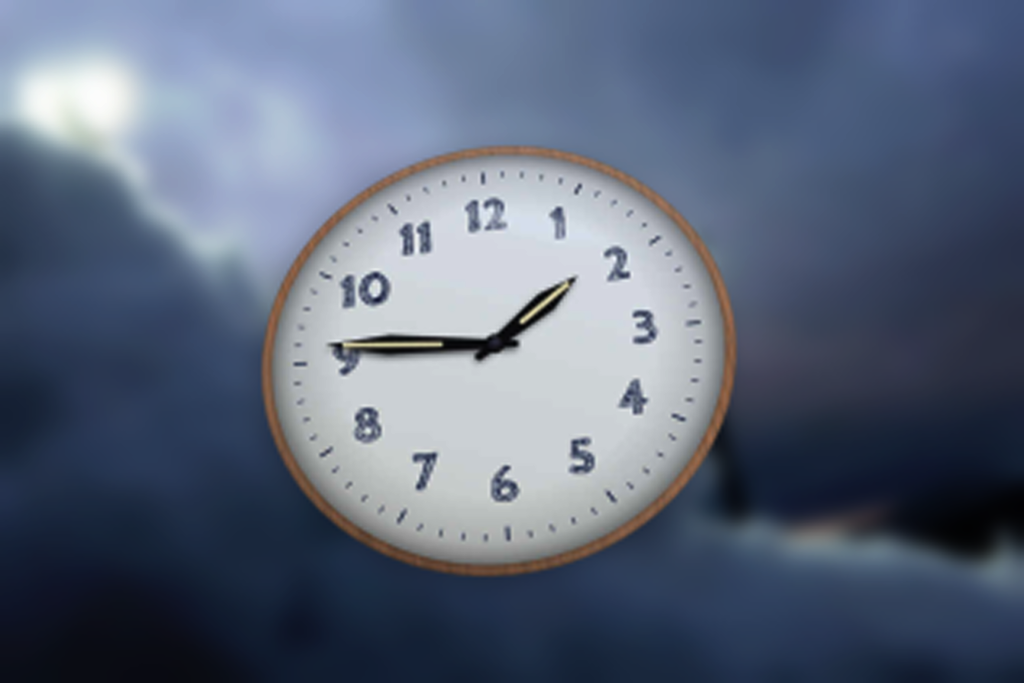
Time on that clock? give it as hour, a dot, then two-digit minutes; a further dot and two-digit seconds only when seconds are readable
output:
1.46
